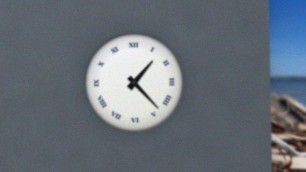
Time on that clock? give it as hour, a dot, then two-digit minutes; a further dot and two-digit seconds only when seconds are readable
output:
1.23
